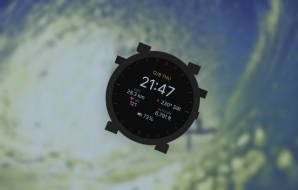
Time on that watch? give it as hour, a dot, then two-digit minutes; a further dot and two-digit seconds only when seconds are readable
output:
21.47
